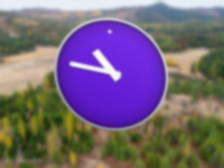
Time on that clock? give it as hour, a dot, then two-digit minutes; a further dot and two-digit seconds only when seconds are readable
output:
10.47
